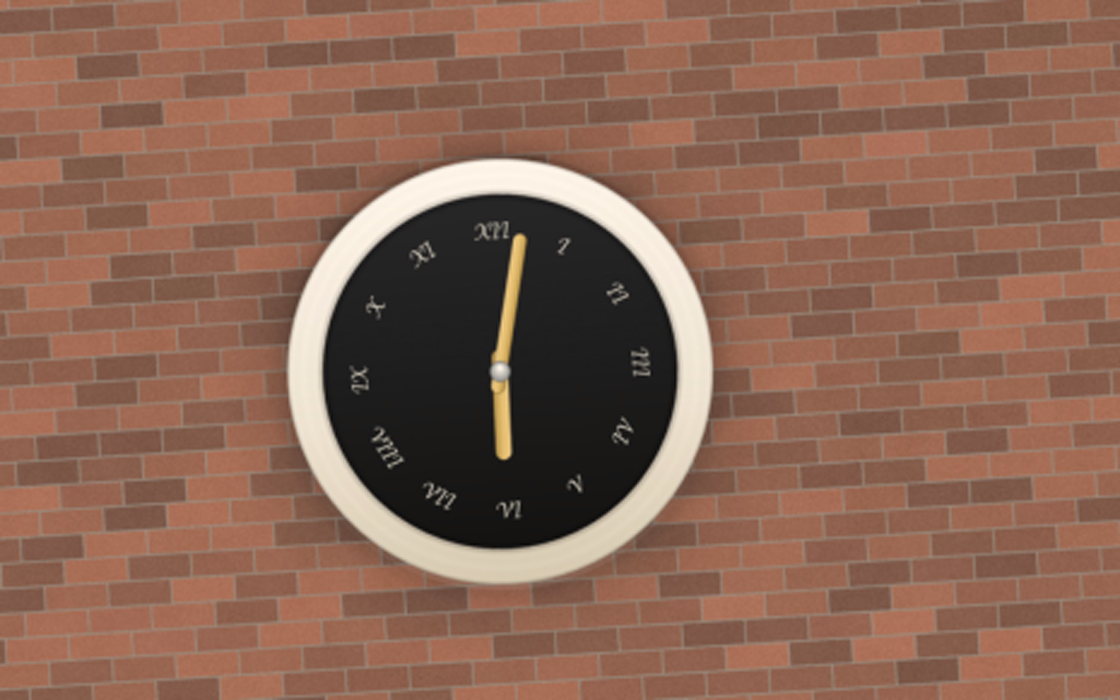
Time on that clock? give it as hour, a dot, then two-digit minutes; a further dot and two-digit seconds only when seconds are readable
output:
6.02
